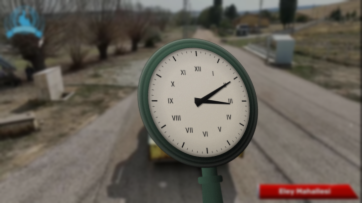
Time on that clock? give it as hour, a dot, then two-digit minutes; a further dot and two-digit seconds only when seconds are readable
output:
3.10
